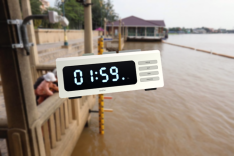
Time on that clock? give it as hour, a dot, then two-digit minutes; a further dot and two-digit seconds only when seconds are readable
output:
1.59
